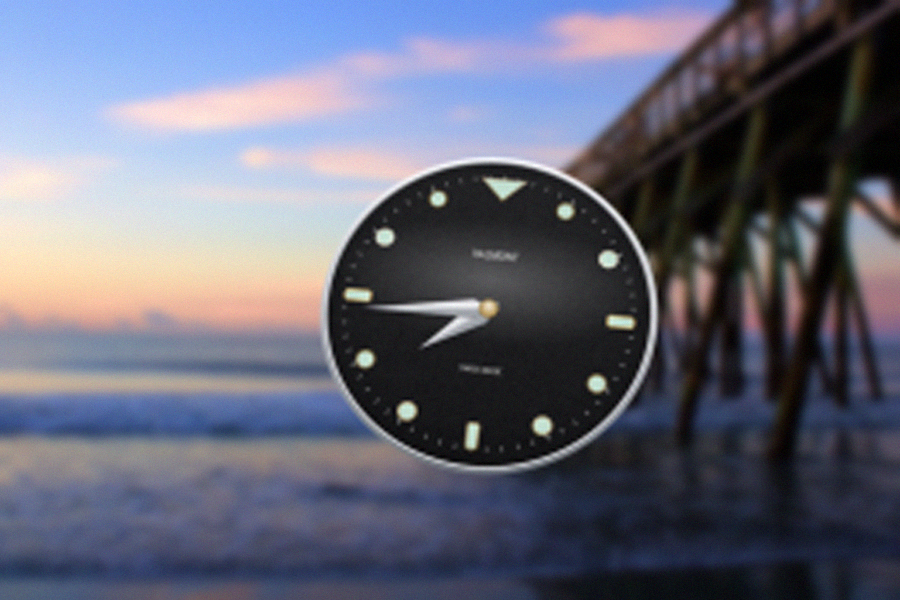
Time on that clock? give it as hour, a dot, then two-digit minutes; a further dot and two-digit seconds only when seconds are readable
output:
7.44
